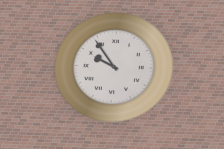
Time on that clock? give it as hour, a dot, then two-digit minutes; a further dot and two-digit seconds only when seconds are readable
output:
9.54
